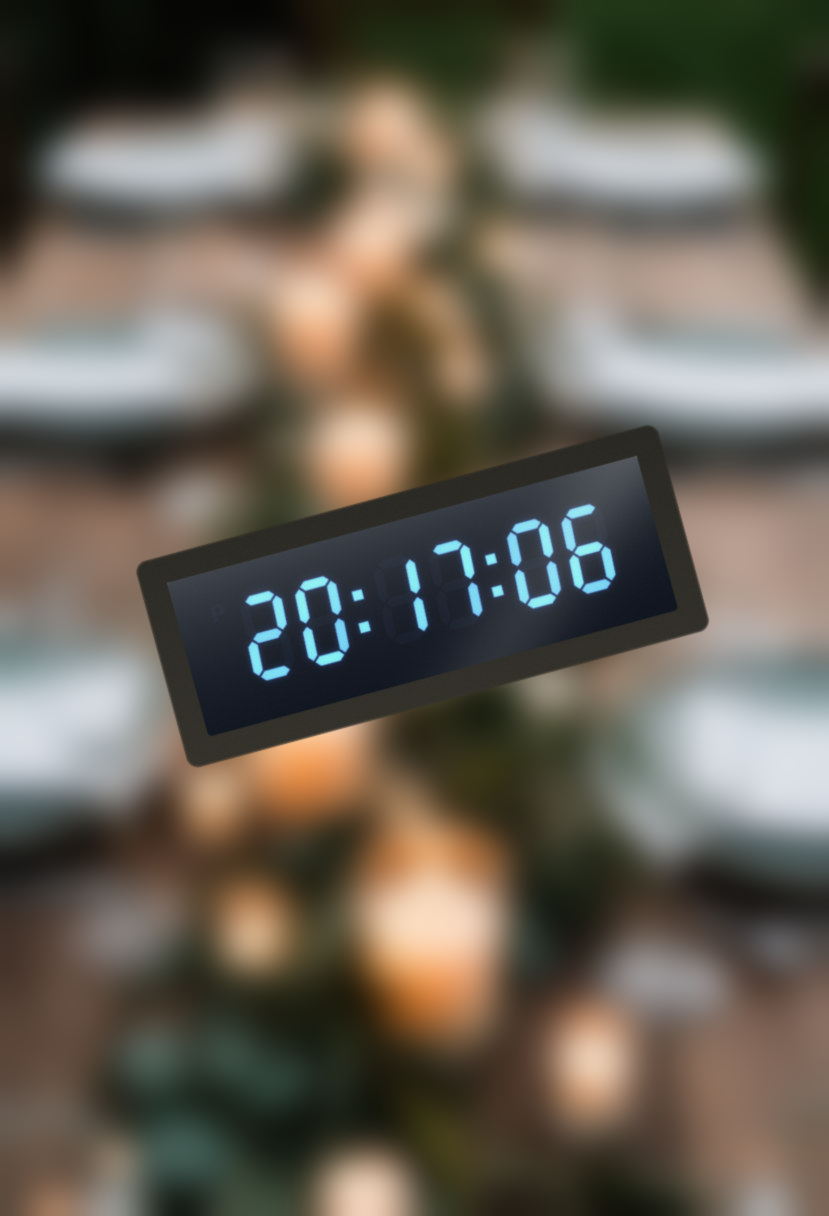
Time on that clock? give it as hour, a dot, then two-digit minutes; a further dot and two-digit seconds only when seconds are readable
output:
20.17.06
